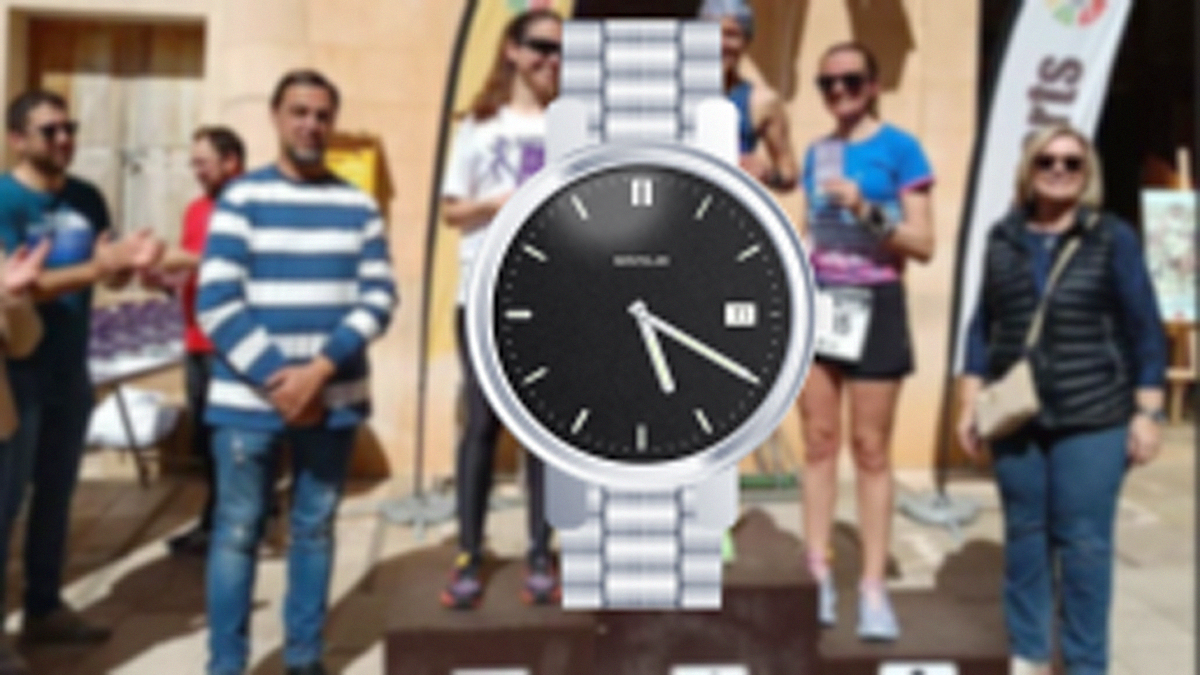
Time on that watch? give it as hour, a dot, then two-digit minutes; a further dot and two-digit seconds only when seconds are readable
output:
5.20
